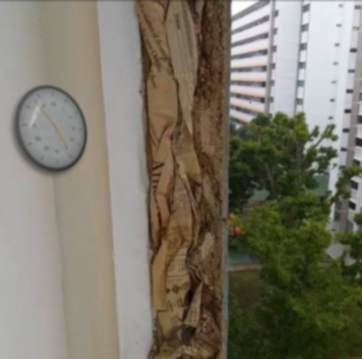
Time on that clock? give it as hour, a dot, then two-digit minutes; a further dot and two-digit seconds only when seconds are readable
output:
4.53
